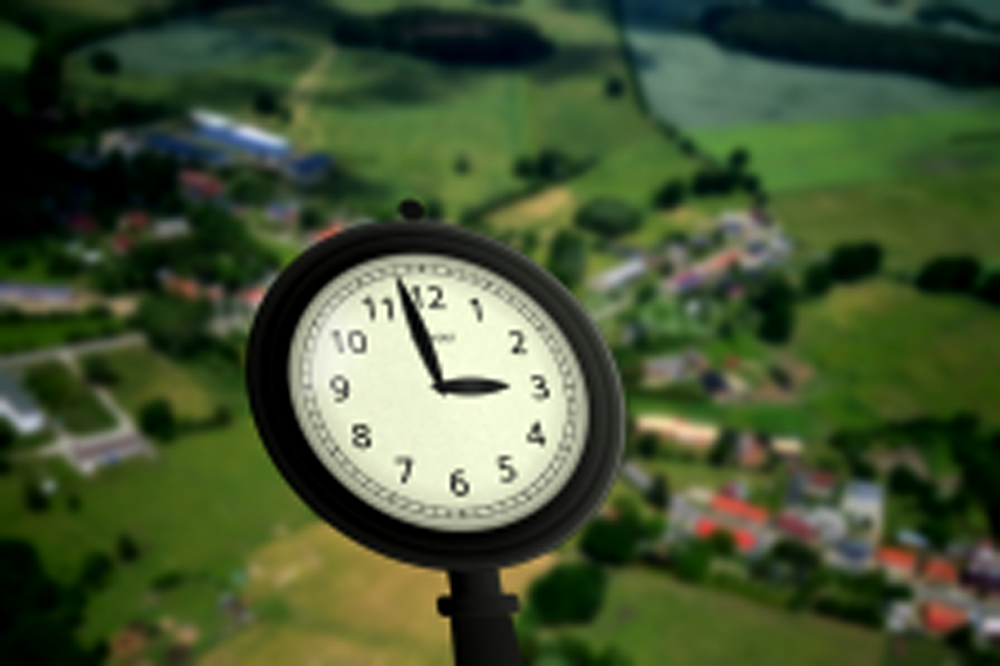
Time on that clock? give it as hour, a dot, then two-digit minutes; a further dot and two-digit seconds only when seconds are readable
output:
2.58
